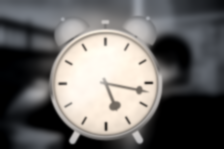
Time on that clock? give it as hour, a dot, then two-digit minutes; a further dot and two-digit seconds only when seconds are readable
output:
5.17
